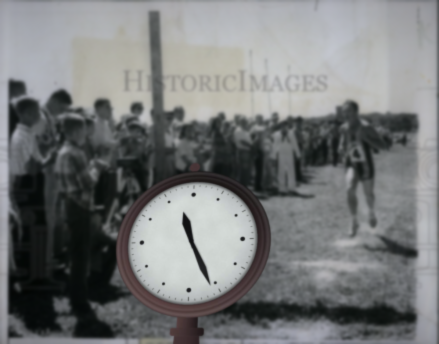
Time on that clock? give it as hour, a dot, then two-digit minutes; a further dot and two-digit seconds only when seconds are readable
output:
11.26
